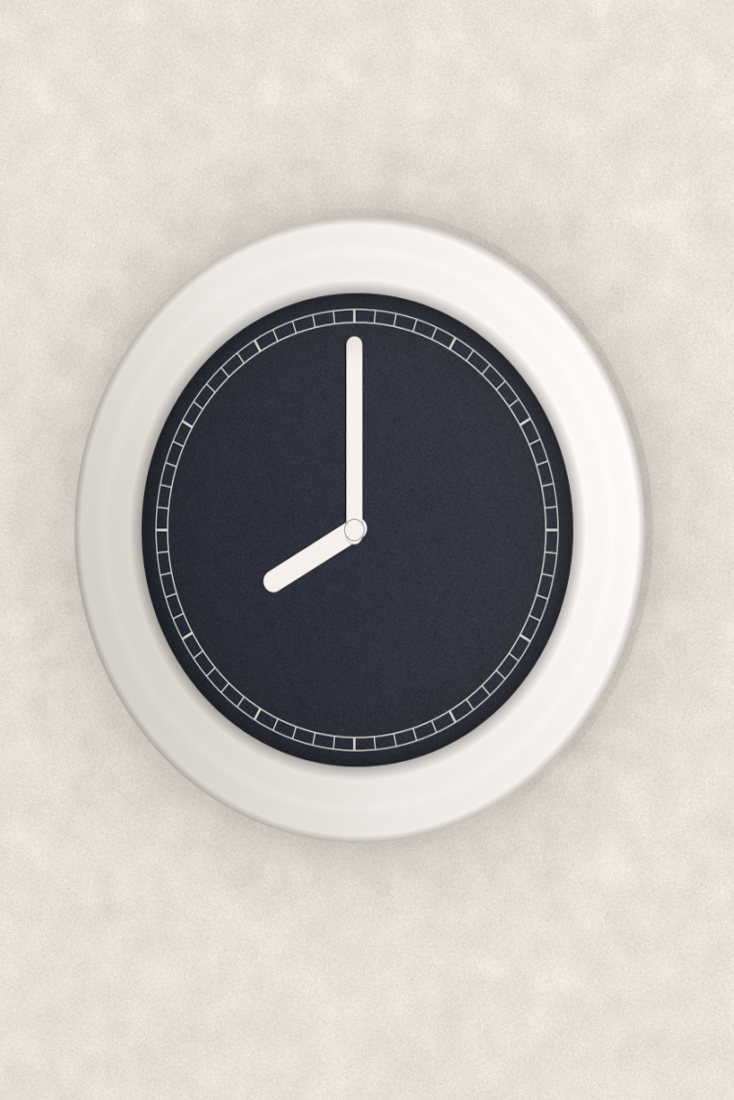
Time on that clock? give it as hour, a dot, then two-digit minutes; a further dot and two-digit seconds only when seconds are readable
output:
8.00
